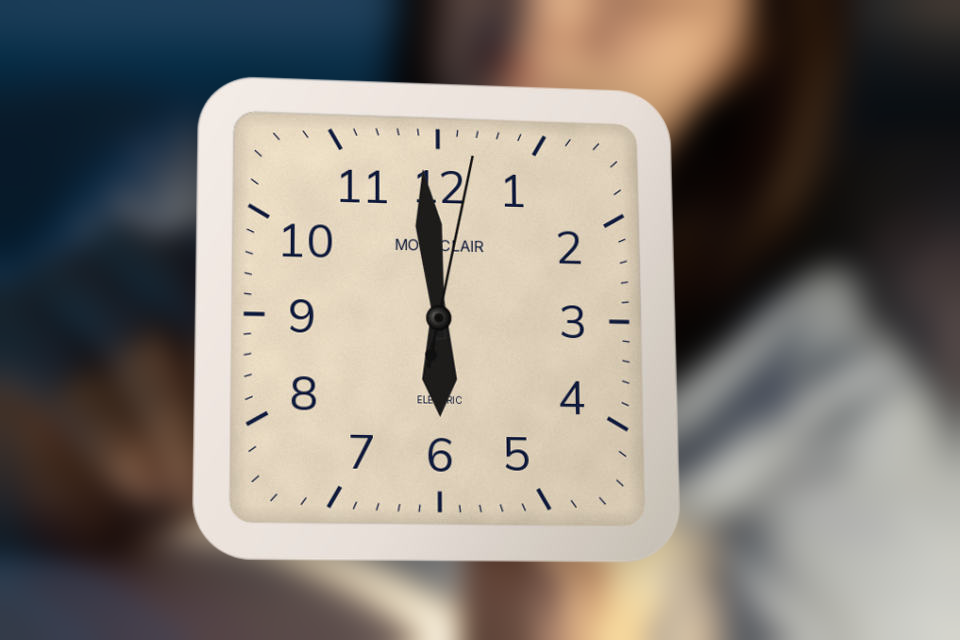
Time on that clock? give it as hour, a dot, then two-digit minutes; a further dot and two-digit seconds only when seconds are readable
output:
5.59.02
